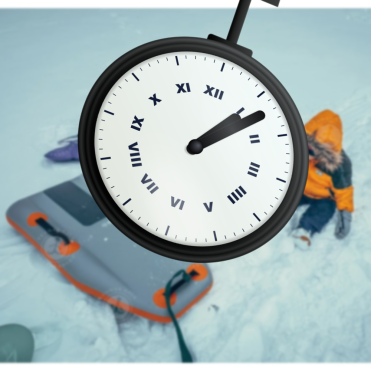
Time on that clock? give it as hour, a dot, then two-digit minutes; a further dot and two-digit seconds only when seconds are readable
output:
1.07
